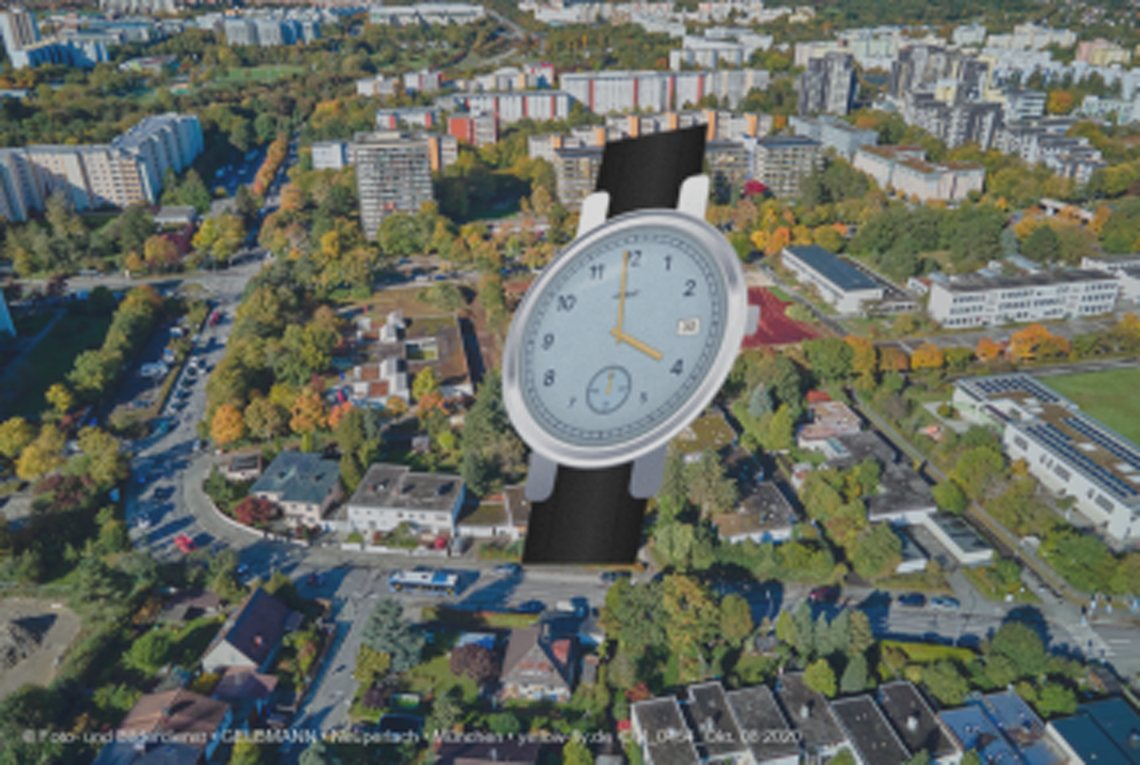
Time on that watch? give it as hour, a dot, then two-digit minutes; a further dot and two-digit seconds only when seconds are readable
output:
3.59
